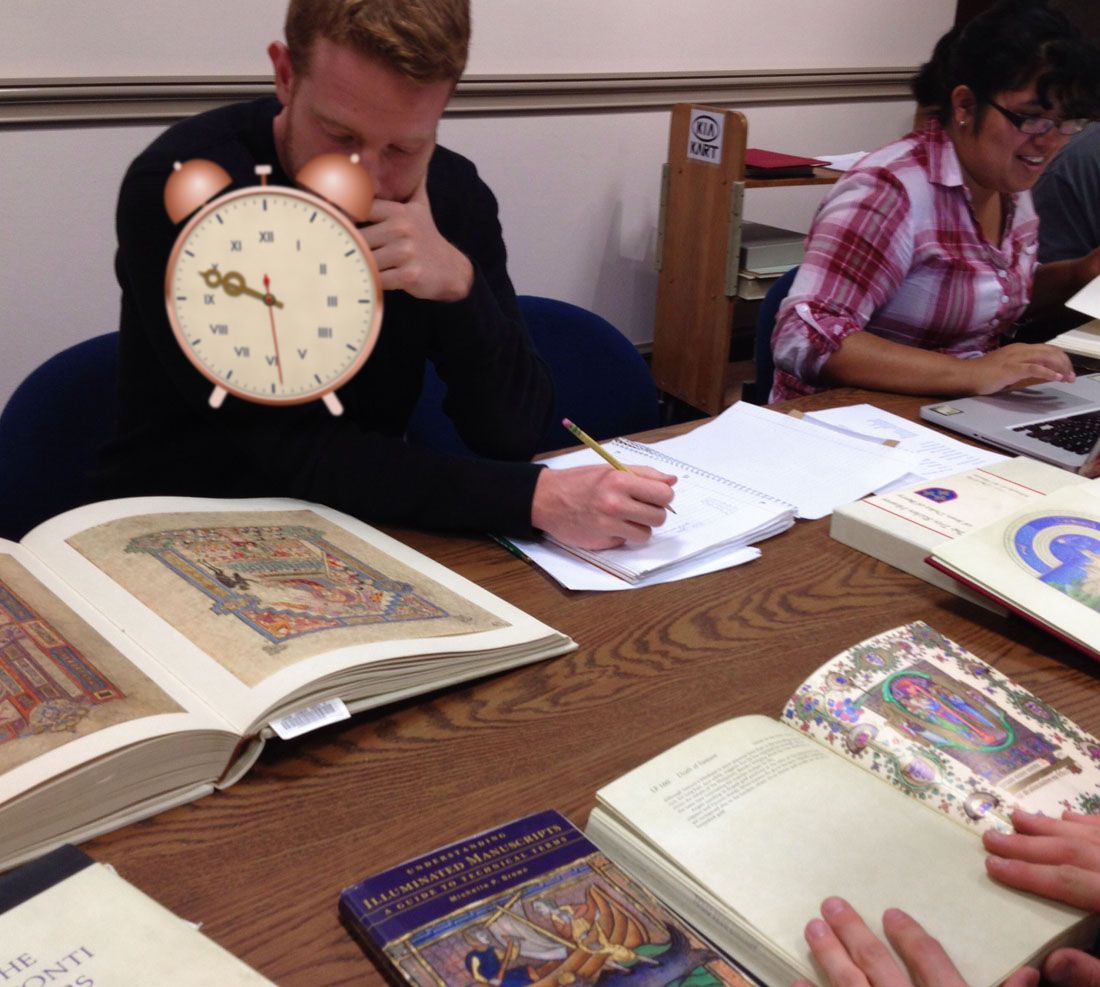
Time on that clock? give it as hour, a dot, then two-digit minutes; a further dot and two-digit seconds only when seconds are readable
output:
9.48.29
